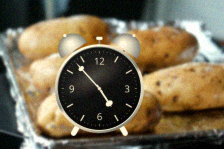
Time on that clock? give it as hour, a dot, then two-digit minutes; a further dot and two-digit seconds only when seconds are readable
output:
4.53
